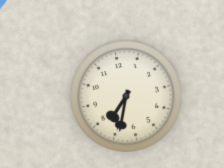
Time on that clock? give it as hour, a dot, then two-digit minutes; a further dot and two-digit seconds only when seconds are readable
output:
7.34
